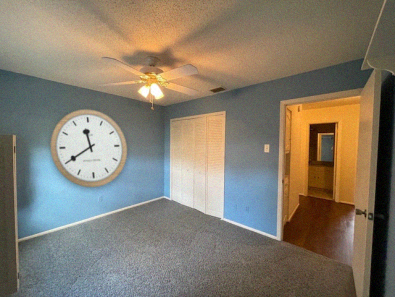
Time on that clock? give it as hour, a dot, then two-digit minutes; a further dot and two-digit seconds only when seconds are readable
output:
11.40
